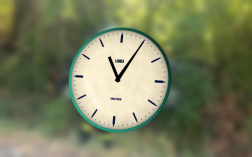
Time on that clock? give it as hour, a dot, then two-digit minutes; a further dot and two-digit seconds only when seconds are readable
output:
11.05
